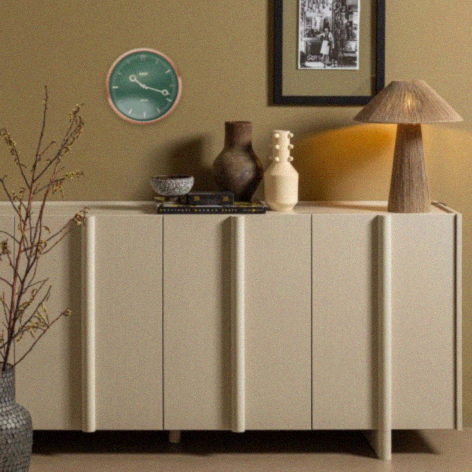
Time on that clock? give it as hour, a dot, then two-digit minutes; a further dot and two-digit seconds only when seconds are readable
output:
10.18
